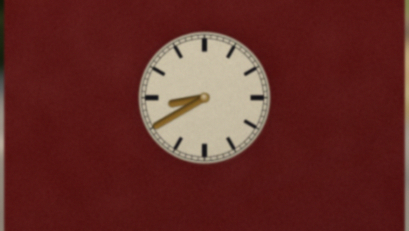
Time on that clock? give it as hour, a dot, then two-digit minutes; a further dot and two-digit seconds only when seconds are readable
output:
8.40
